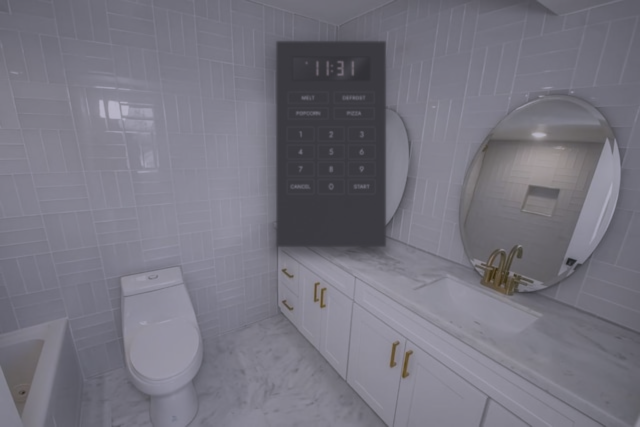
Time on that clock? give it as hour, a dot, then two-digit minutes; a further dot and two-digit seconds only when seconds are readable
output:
11.31
